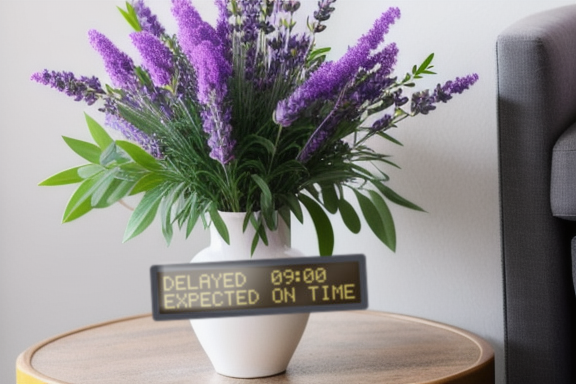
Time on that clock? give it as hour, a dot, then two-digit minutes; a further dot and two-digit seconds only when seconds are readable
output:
9.00
